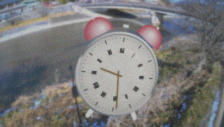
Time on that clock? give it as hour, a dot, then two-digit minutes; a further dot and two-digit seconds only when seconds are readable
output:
9.29
